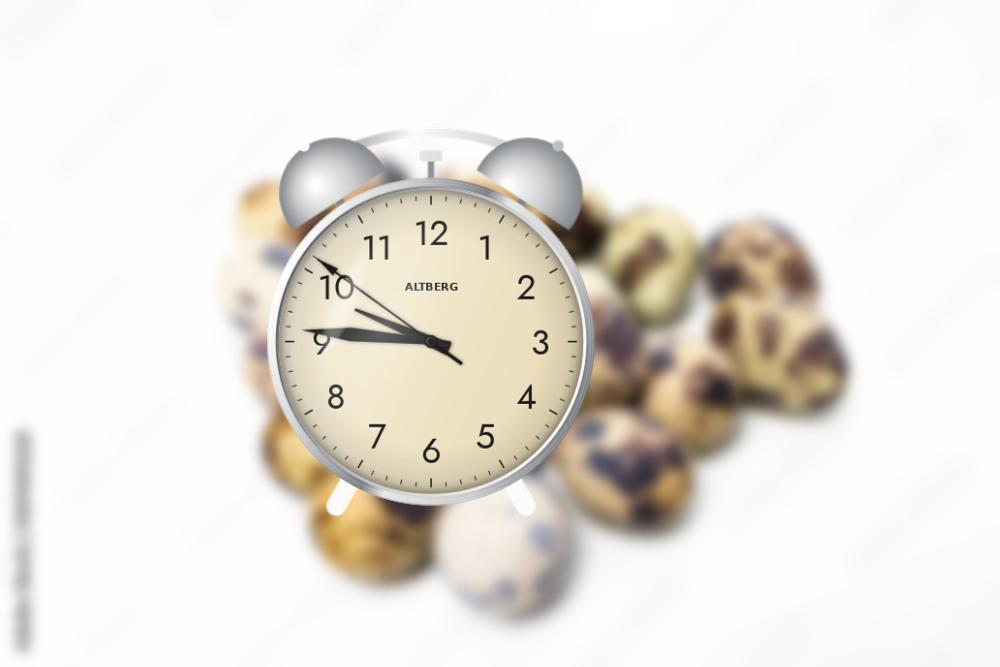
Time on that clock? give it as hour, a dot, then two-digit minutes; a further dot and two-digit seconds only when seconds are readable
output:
9.45.51
